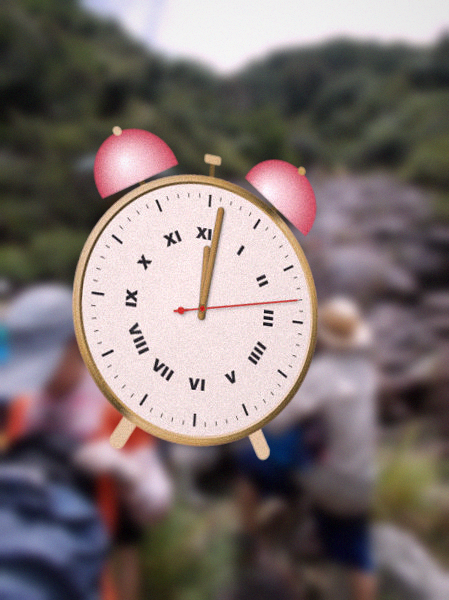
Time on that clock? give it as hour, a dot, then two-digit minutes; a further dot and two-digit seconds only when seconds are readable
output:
12.01.13
